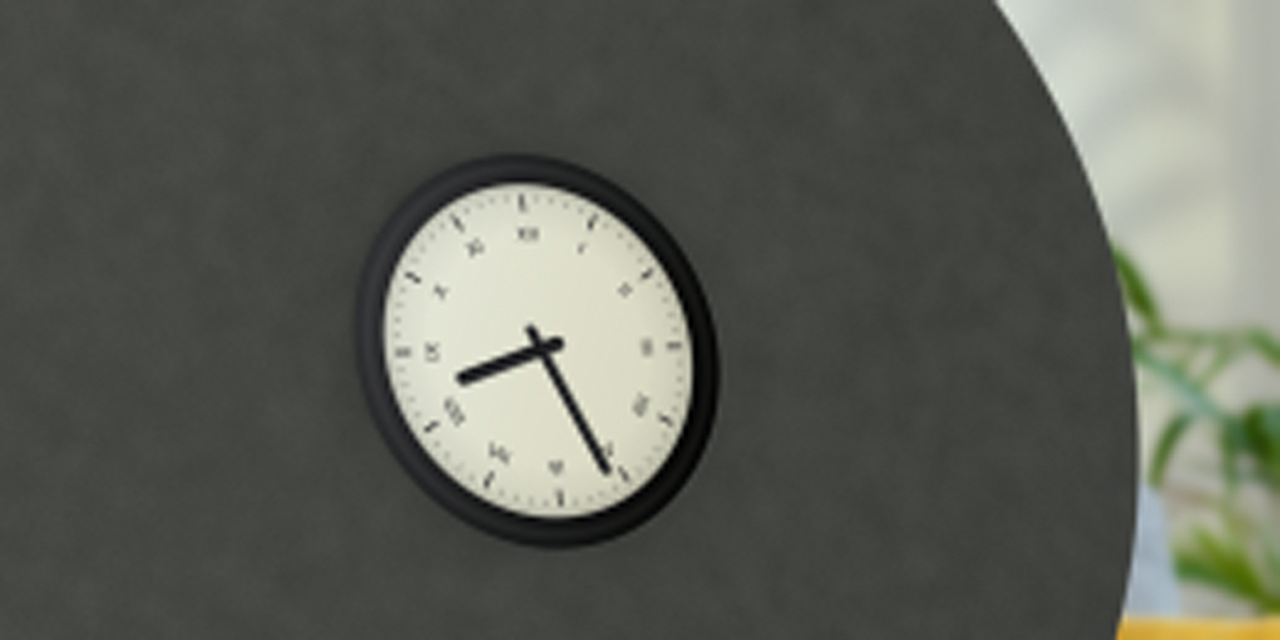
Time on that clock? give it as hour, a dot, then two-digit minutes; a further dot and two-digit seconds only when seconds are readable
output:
8.26
